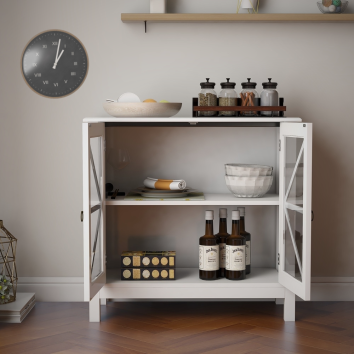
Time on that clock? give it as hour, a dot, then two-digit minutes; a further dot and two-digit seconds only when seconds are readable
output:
1.02
